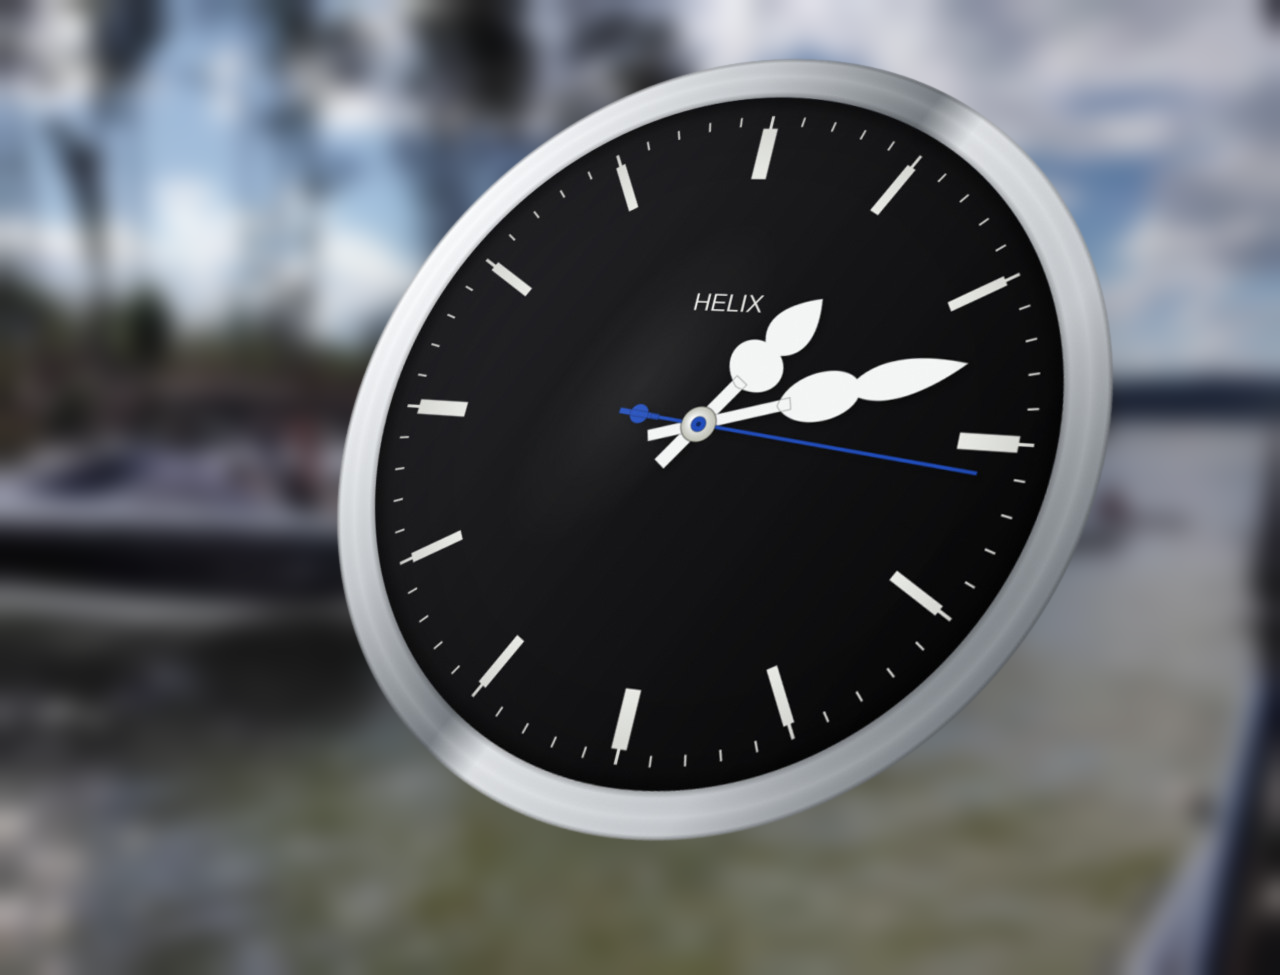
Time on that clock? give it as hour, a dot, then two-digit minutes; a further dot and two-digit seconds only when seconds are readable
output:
1.12.16
